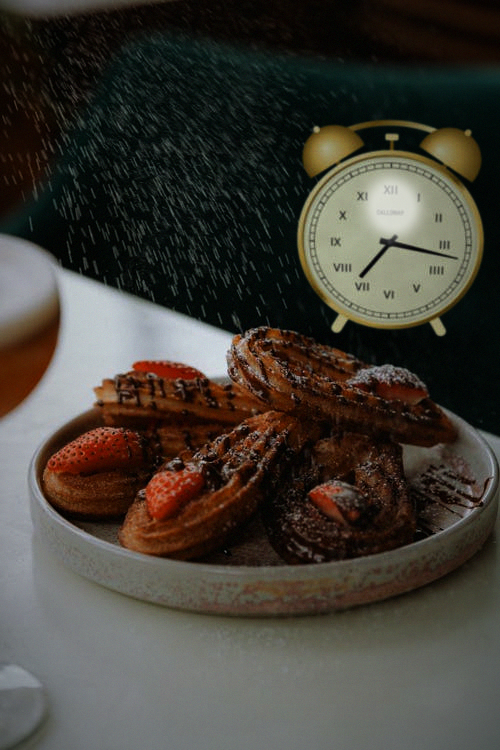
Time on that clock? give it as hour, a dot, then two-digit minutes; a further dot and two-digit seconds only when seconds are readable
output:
7.17
